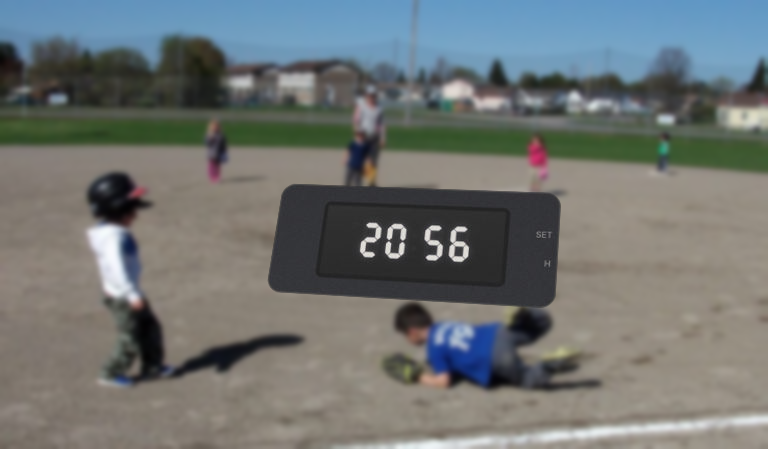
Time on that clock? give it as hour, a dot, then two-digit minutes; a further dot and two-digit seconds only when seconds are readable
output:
20.56
